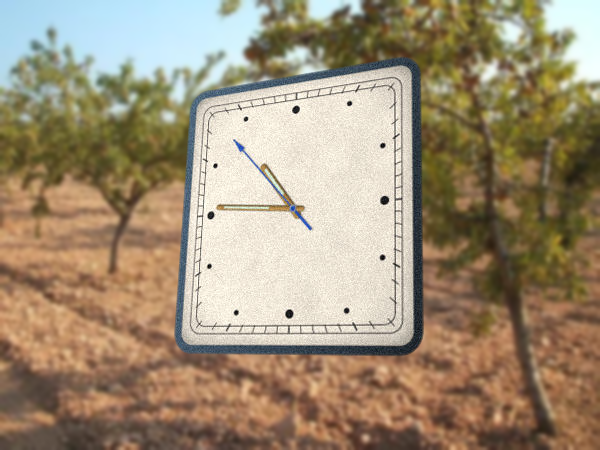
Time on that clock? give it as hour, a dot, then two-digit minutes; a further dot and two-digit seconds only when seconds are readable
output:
10.45.53
